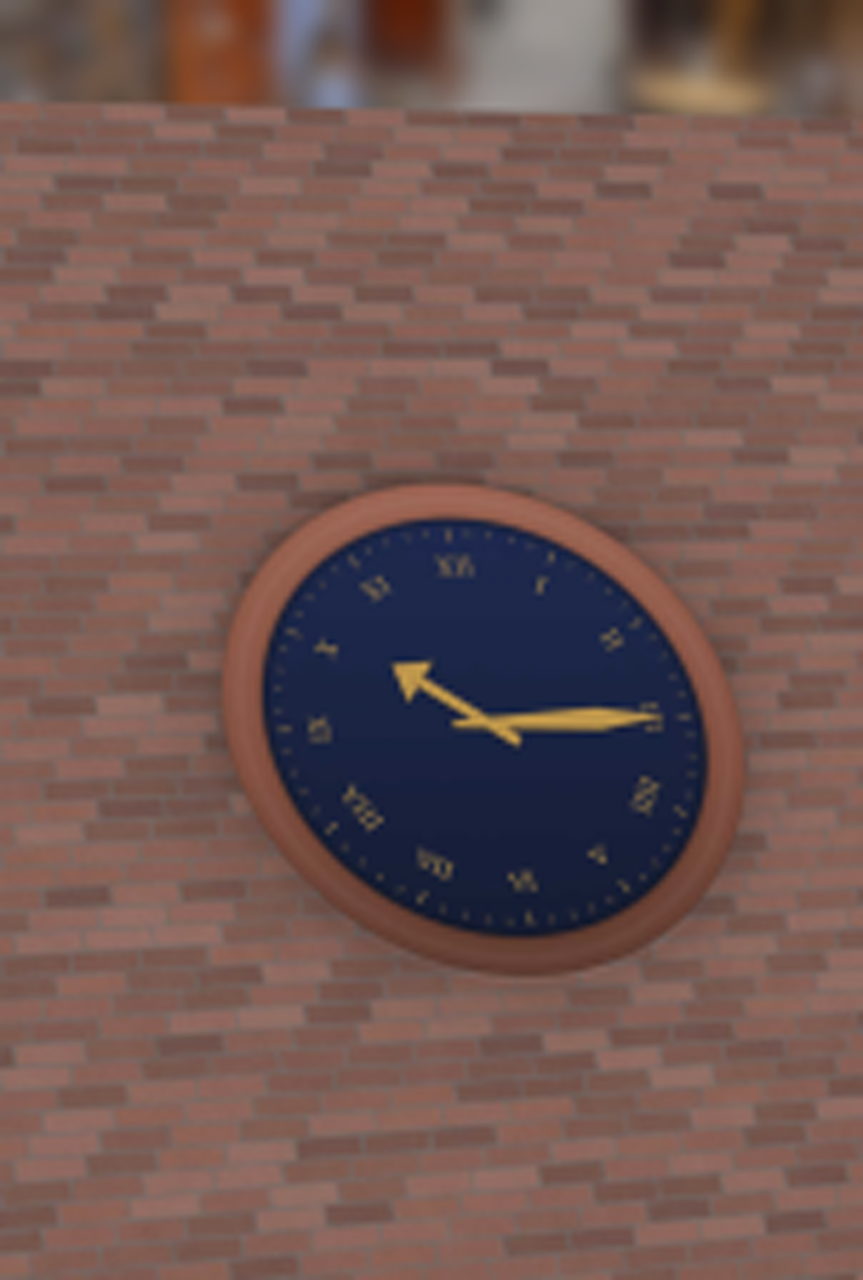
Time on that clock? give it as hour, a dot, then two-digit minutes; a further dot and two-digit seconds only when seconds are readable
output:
10.15
